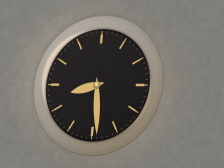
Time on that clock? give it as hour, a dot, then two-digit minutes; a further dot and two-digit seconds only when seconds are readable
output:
8.29
